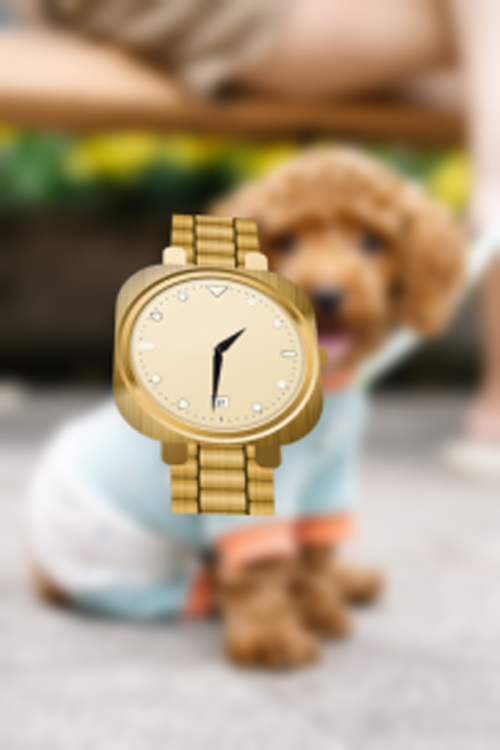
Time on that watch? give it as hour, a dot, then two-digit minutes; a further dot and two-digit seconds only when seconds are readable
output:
1.31
